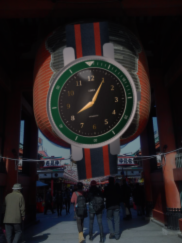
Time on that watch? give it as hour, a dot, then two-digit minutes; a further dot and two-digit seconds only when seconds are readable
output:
8.05
